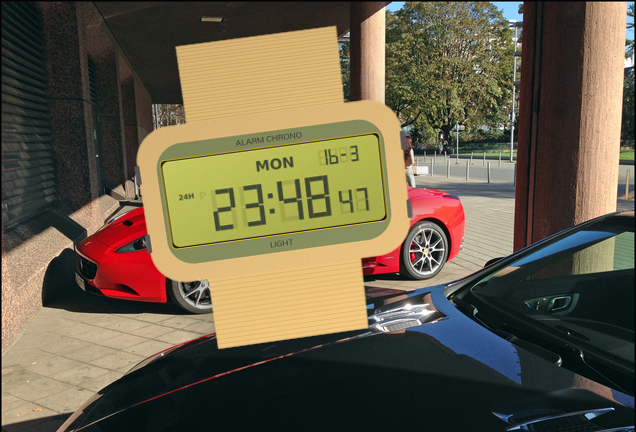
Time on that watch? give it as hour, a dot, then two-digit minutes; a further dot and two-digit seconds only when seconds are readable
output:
23.48.47
